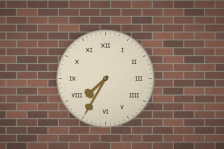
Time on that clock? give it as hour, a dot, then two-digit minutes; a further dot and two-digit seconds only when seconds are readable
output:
7.35
